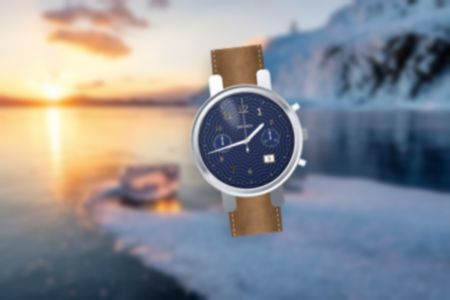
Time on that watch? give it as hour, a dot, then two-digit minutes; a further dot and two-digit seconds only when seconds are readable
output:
1.43
